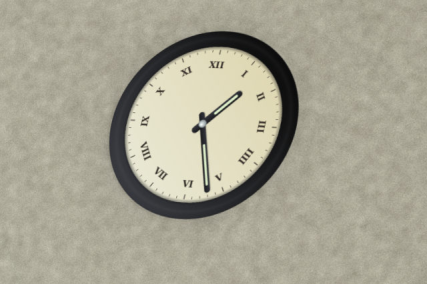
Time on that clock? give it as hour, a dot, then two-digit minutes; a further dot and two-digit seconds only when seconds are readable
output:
1.27
